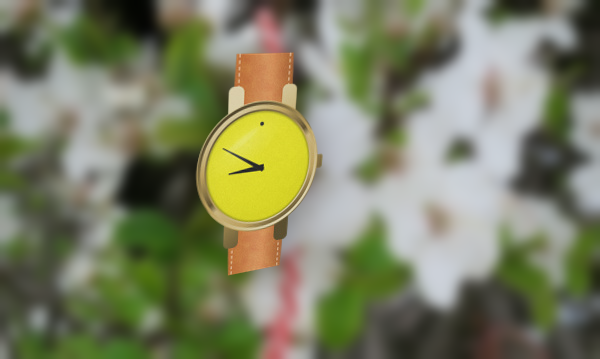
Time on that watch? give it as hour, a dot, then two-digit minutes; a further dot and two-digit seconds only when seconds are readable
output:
8.50
